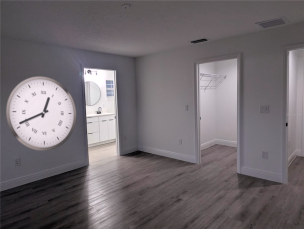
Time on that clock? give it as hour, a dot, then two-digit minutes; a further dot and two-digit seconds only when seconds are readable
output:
12.41
